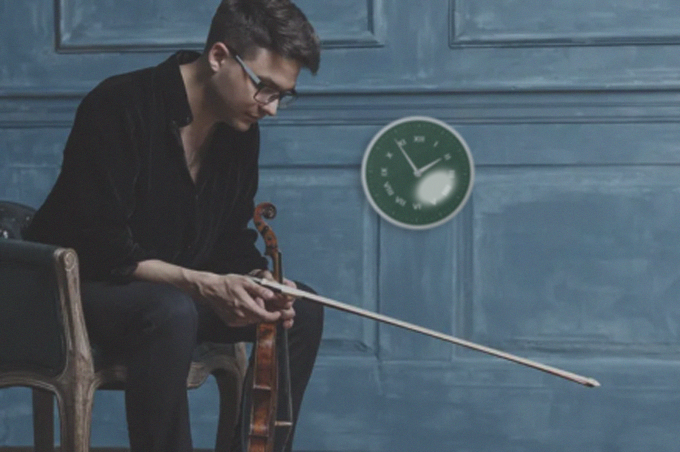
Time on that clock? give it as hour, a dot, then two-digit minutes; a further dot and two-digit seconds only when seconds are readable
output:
1.54
